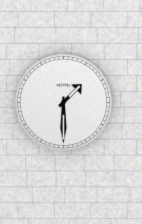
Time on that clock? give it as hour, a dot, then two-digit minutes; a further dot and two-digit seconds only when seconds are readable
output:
1.30
